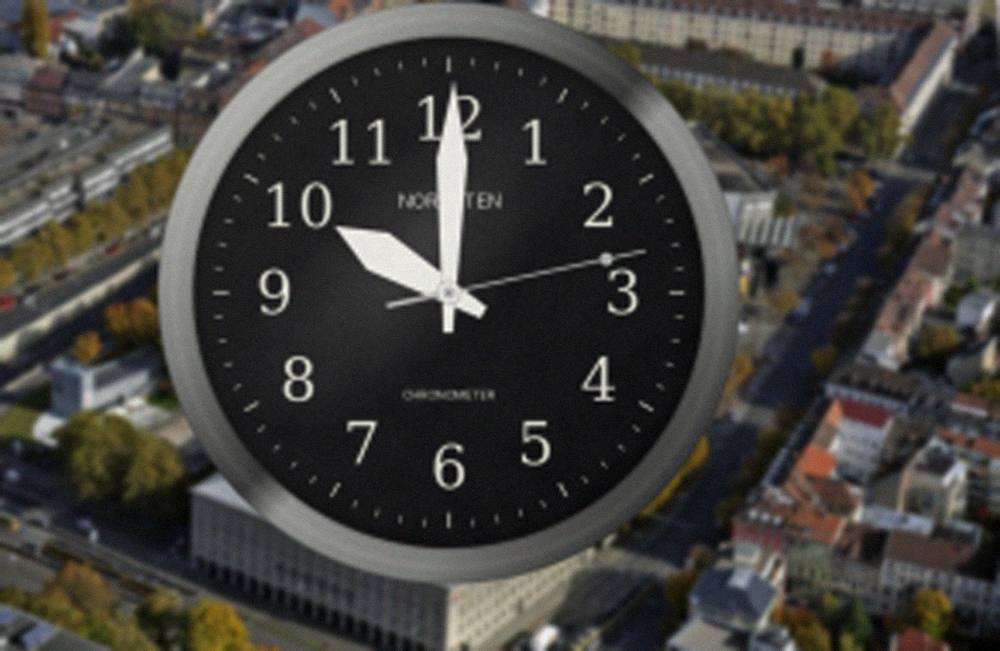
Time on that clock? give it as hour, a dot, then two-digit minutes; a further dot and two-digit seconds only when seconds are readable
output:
10.00.13
